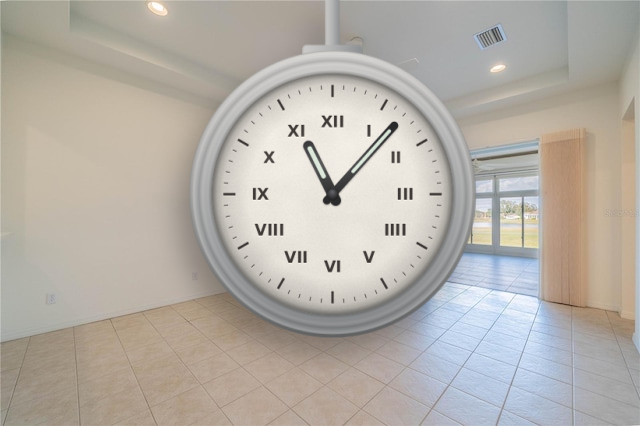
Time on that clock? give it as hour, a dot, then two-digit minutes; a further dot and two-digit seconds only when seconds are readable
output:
11.07
